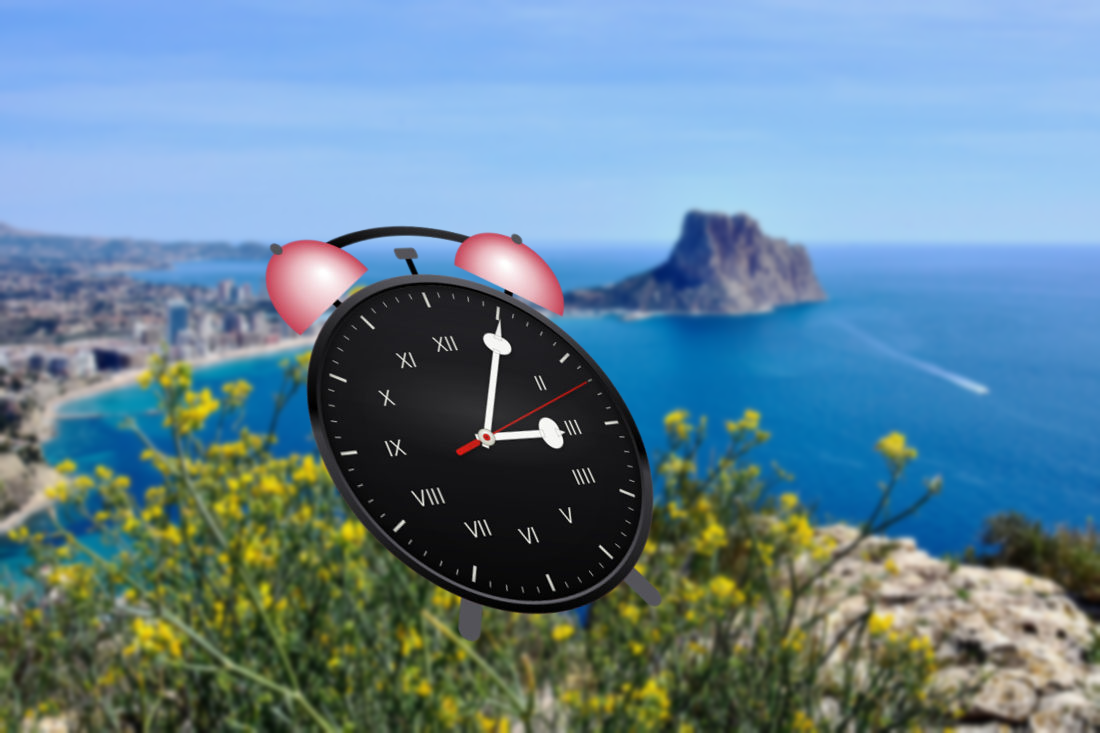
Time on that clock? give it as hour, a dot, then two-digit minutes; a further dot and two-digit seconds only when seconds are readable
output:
3.05.12
